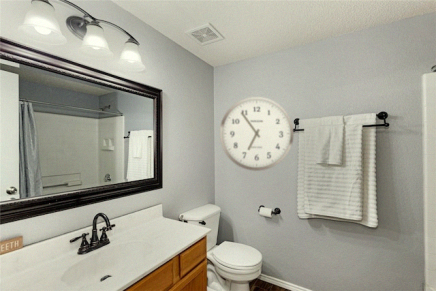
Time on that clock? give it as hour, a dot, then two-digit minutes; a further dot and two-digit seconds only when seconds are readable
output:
6.54
